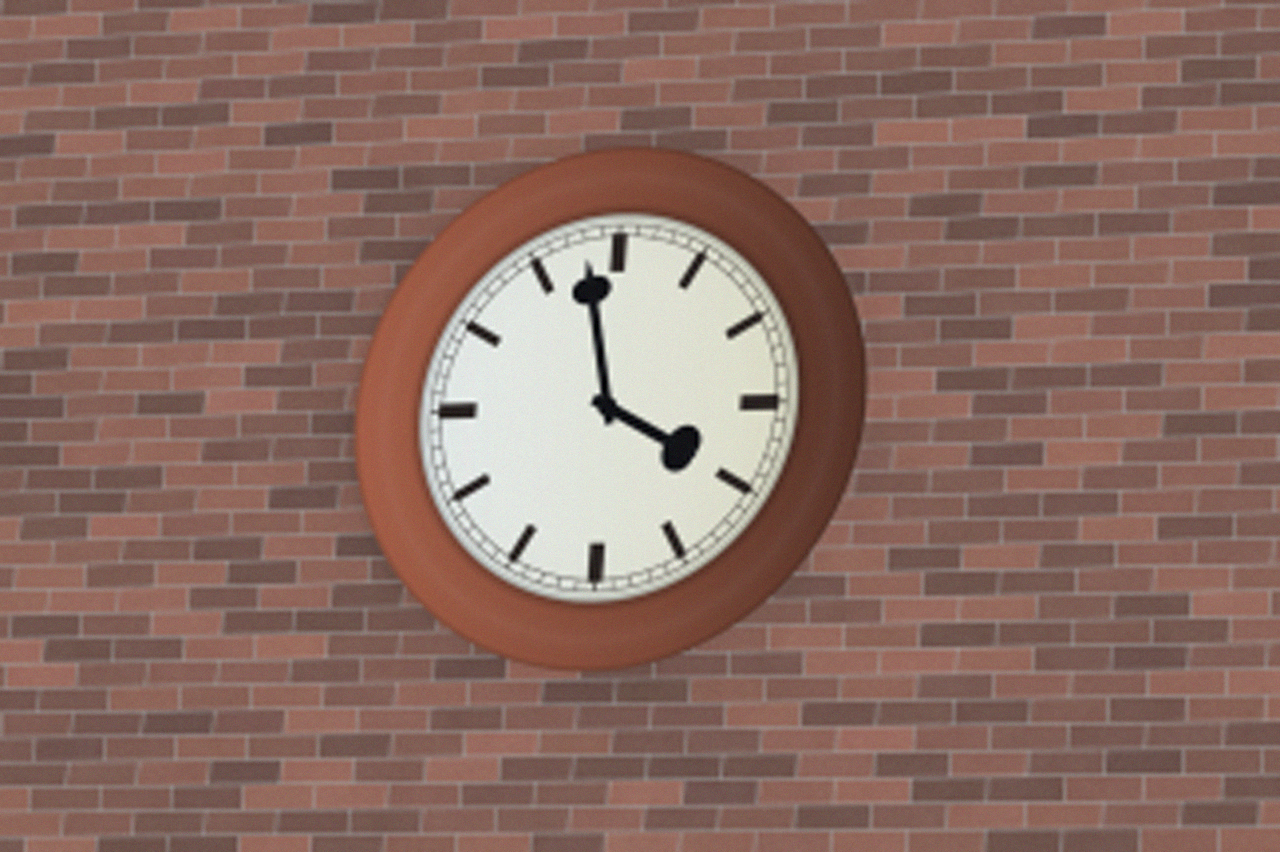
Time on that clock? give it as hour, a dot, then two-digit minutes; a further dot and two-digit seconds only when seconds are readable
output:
3.58
